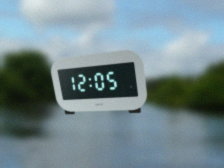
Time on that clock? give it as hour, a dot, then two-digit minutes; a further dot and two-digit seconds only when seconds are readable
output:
12.05
